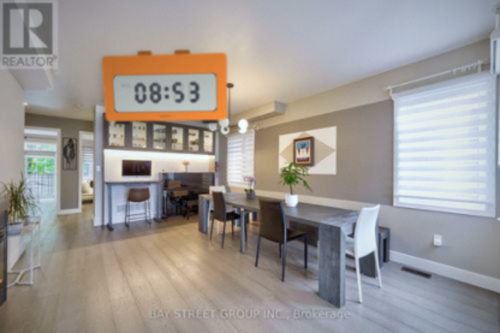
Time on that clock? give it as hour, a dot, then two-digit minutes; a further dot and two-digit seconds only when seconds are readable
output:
8.53
